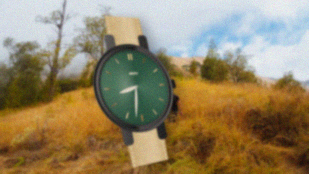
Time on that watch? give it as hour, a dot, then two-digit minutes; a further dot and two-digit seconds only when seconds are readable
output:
8.32
